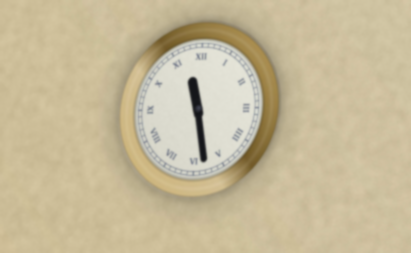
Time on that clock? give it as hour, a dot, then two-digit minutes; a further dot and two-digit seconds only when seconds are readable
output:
11.28
